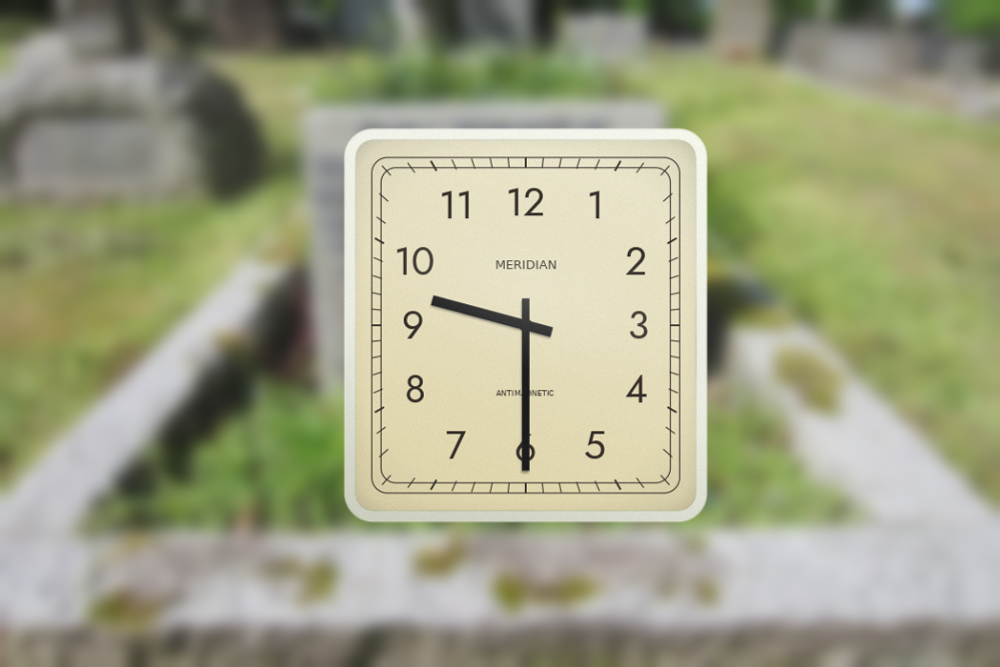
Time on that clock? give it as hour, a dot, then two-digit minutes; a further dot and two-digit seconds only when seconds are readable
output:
9.30
